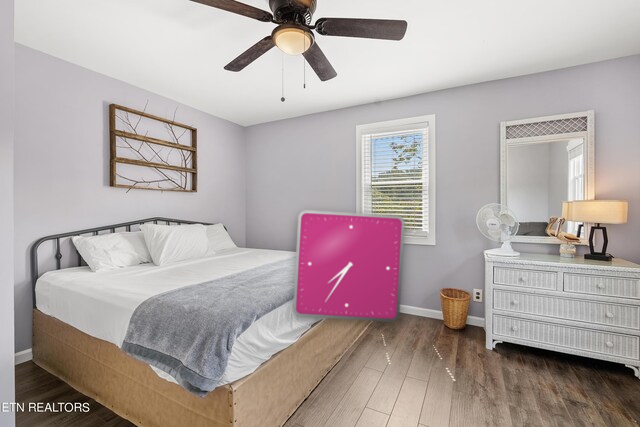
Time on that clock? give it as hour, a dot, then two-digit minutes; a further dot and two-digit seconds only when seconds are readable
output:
7.35
